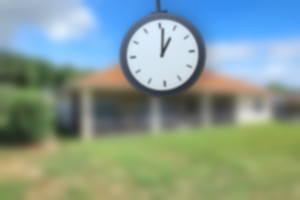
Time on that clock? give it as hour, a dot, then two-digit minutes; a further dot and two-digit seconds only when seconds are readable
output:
1.01
